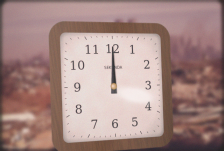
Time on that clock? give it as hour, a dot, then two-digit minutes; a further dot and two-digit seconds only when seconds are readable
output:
12.00
